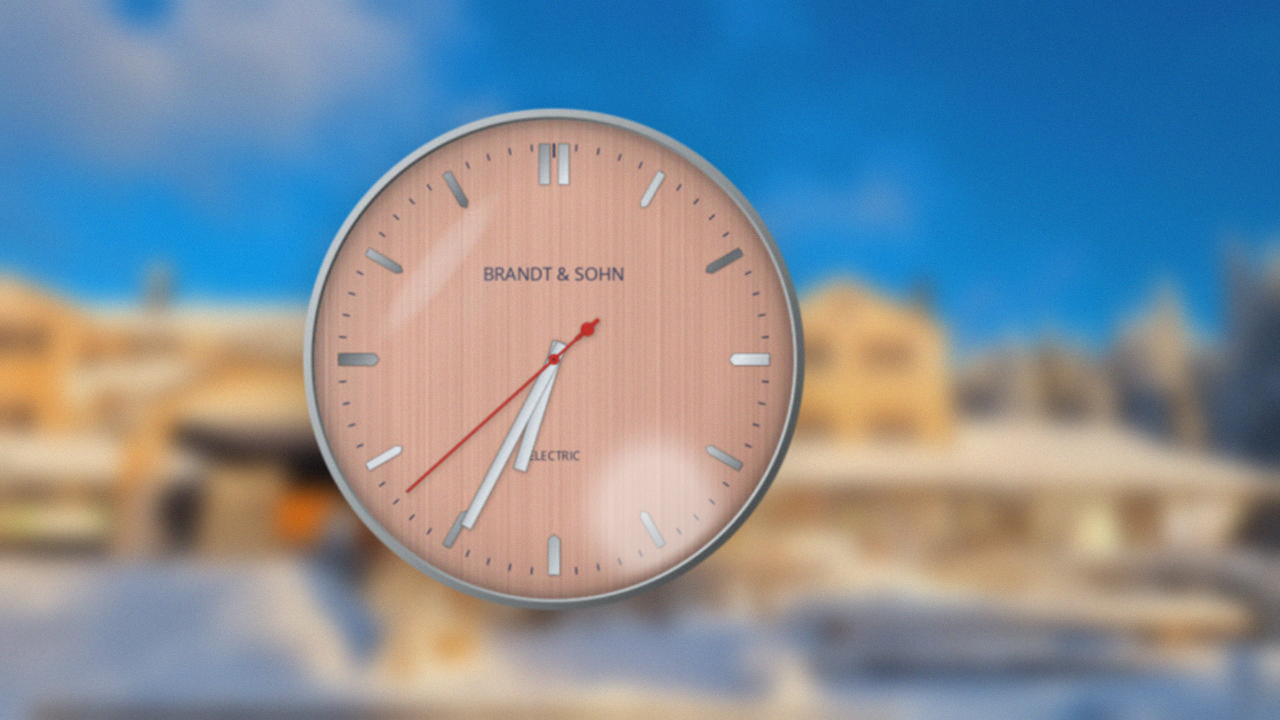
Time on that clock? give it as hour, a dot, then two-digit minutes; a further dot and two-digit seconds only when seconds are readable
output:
6.34.38
